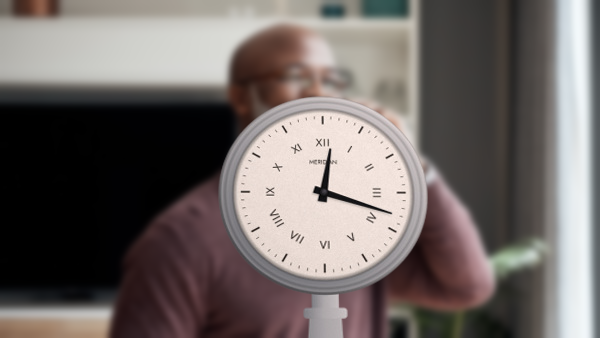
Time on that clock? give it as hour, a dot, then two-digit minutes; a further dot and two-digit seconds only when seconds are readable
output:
12.18
